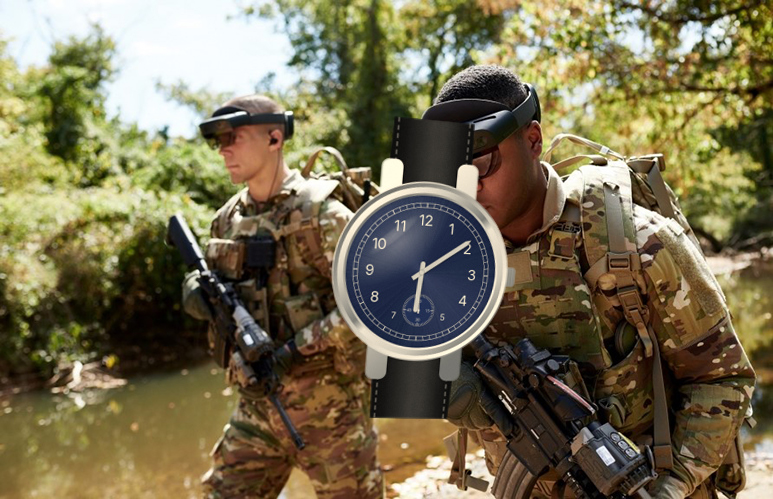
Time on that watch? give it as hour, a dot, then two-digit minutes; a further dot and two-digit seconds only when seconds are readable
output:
6.09
